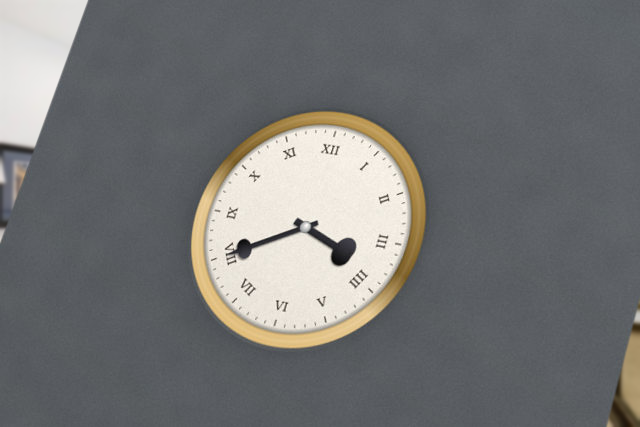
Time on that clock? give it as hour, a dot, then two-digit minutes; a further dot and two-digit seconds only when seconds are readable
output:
3.40
